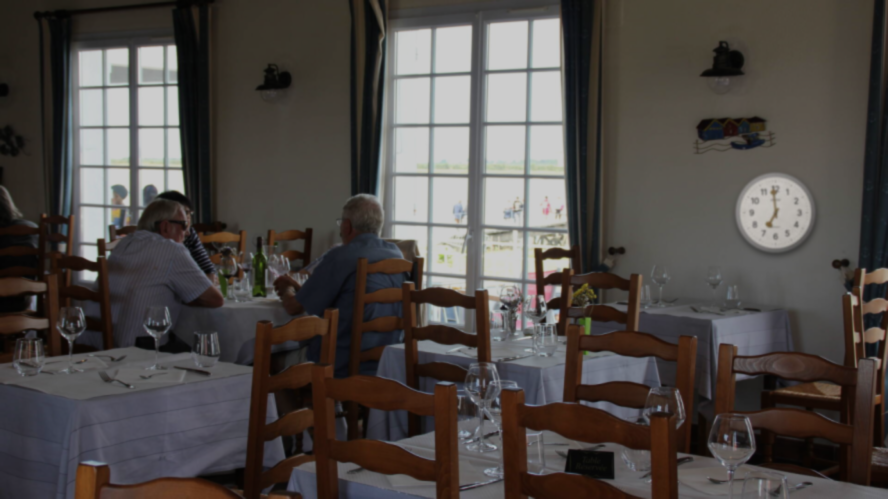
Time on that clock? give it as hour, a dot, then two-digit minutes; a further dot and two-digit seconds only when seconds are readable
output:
6.59
